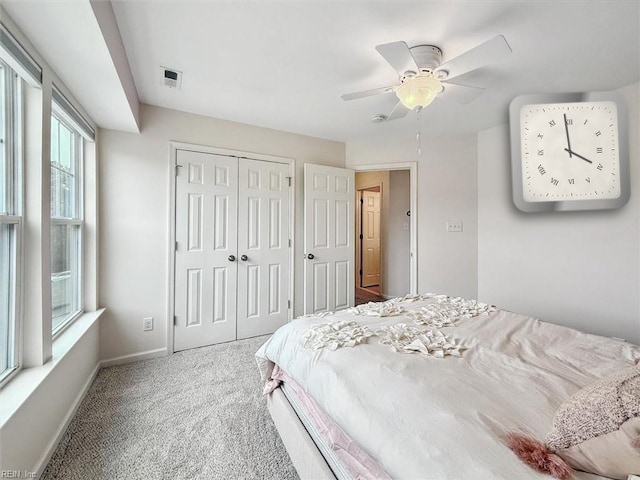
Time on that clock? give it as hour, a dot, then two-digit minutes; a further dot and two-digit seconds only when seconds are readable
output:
3.59
